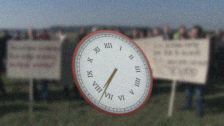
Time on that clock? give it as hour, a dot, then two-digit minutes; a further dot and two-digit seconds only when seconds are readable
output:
7.37
